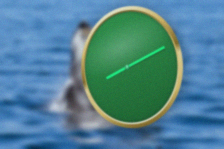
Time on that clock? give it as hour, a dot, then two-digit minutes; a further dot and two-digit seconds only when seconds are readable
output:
8.11
